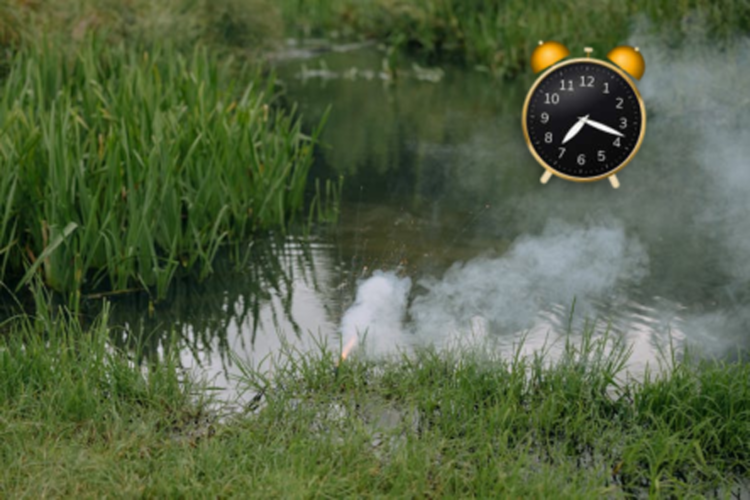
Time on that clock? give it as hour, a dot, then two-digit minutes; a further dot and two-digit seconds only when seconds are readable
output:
7.18
